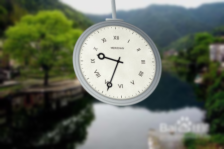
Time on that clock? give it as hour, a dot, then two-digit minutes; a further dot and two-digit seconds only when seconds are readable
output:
9.34
